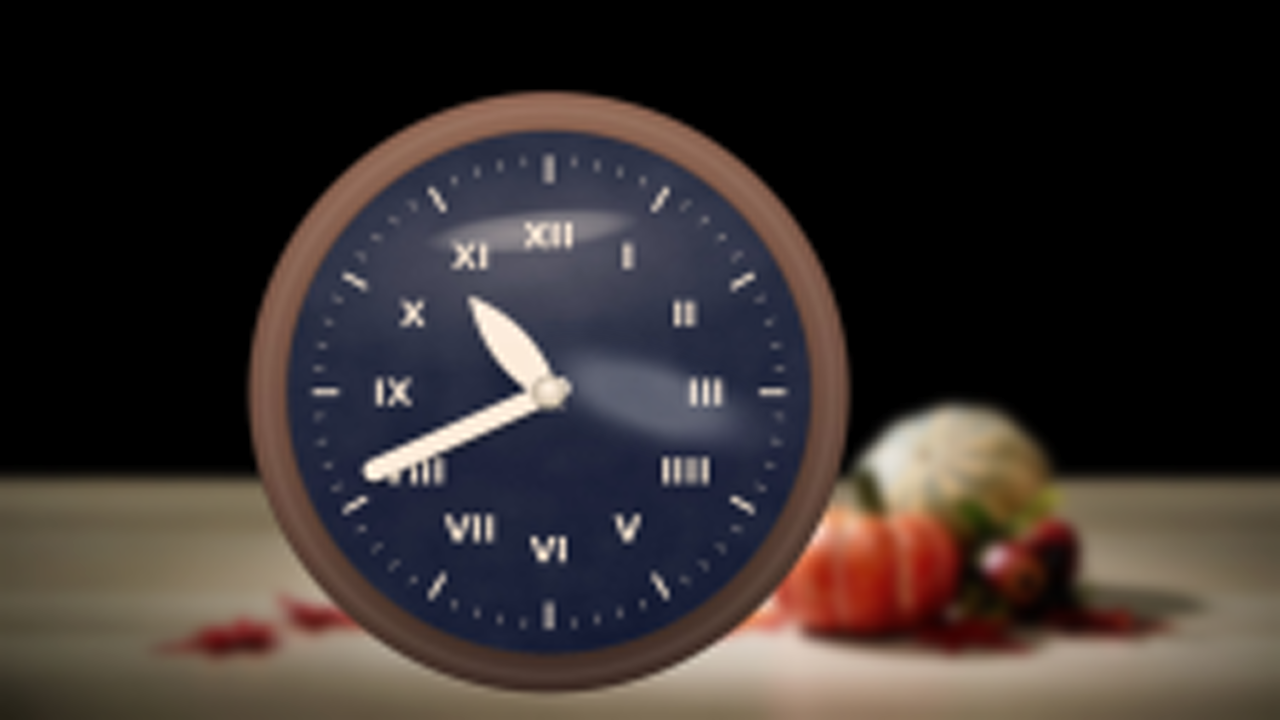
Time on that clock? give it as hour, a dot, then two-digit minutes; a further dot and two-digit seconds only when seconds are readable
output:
10.41
